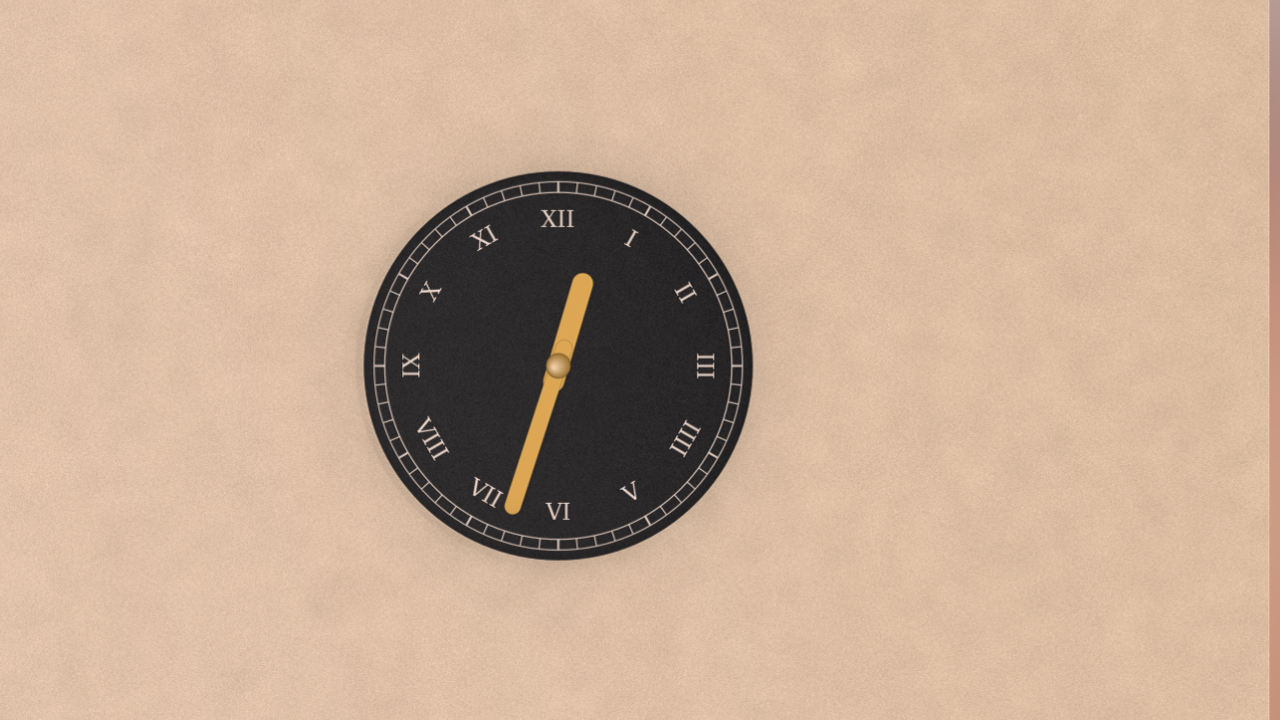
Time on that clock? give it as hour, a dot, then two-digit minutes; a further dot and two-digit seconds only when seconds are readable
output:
12.33
